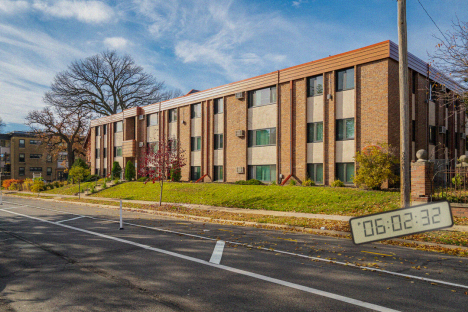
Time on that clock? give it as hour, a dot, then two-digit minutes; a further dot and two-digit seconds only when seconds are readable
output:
6.02.32
